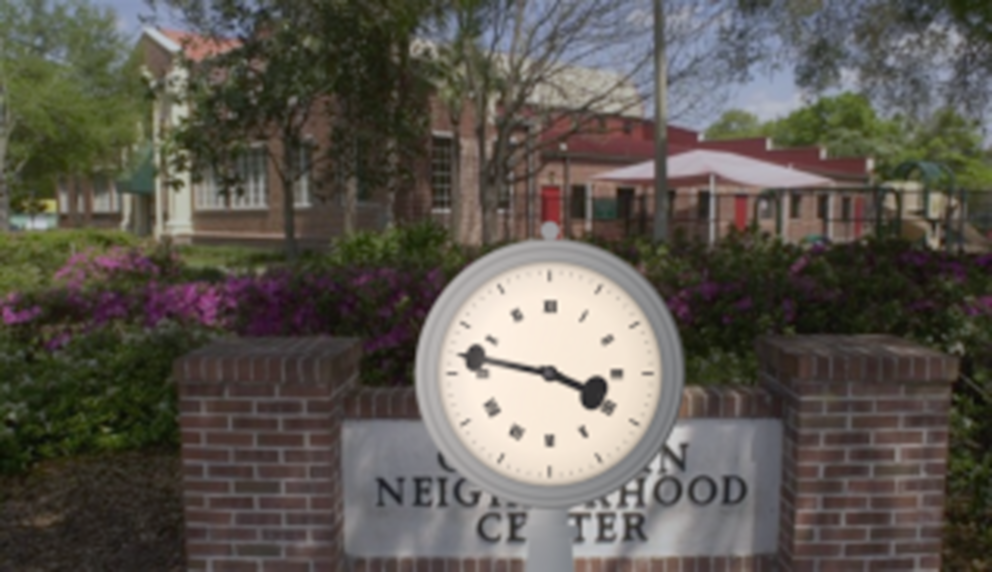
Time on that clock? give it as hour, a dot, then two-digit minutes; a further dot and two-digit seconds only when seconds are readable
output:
3.47
